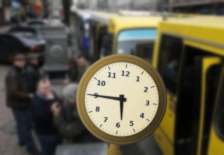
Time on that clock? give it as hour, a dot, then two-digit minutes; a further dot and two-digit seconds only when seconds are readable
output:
5.45
